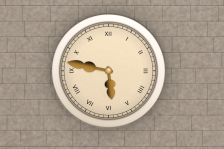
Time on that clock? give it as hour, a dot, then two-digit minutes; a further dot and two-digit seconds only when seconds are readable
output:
5.47
